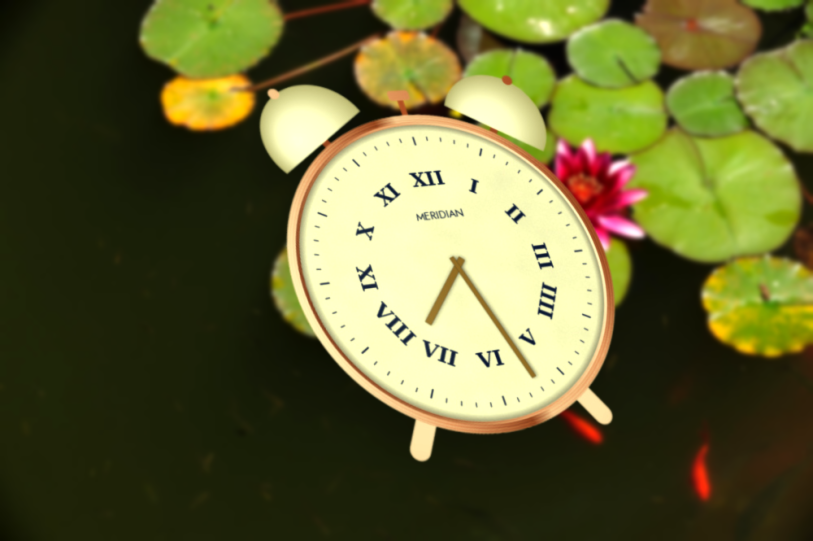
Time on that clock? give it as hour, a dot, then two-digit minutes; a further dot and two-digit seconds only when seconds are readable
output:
7.27
